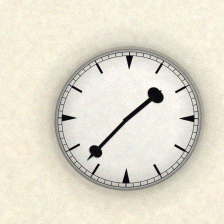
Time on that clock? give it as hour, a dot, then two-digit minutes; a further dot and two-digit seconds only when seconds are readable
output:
1.37
